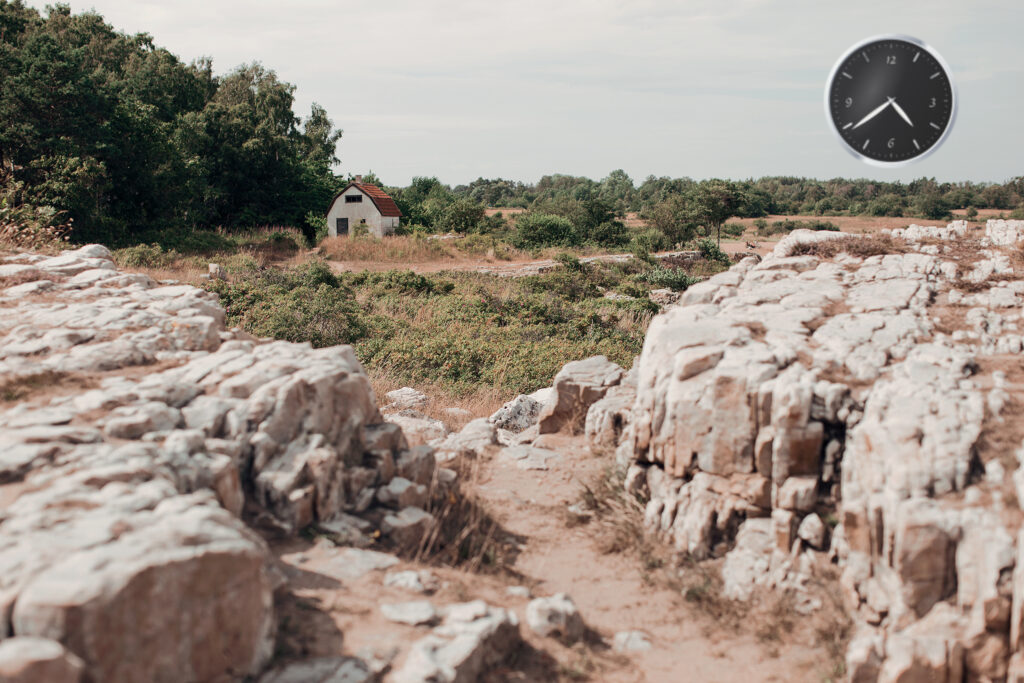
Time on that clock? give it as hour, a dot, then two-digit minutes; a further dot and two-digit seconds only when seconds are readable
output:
4.39
